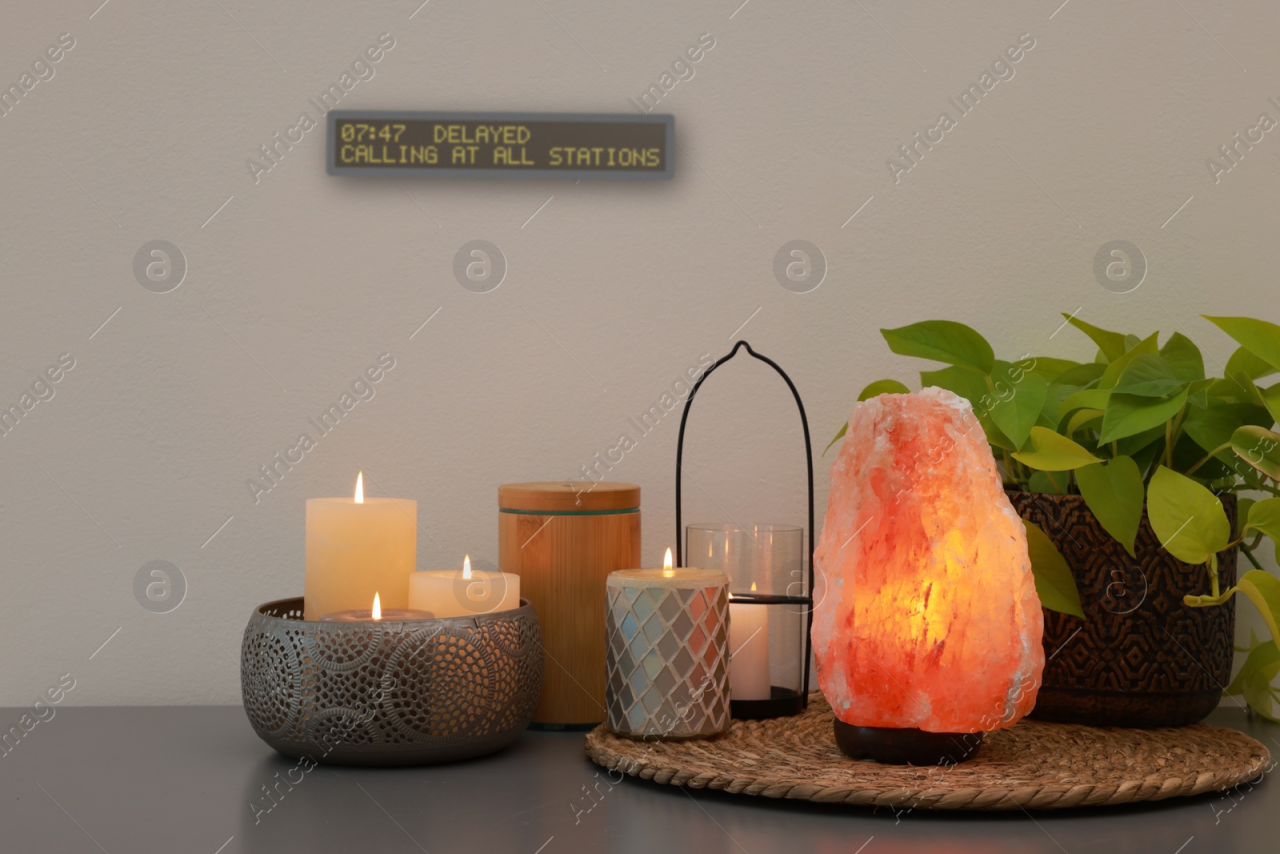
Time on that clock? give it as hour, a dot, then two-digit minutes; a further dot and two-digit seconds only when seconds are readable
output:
7.47
